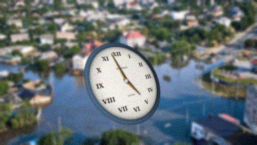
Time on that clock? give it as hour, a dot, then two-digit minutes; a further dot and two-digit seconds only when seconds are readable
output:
4.58
